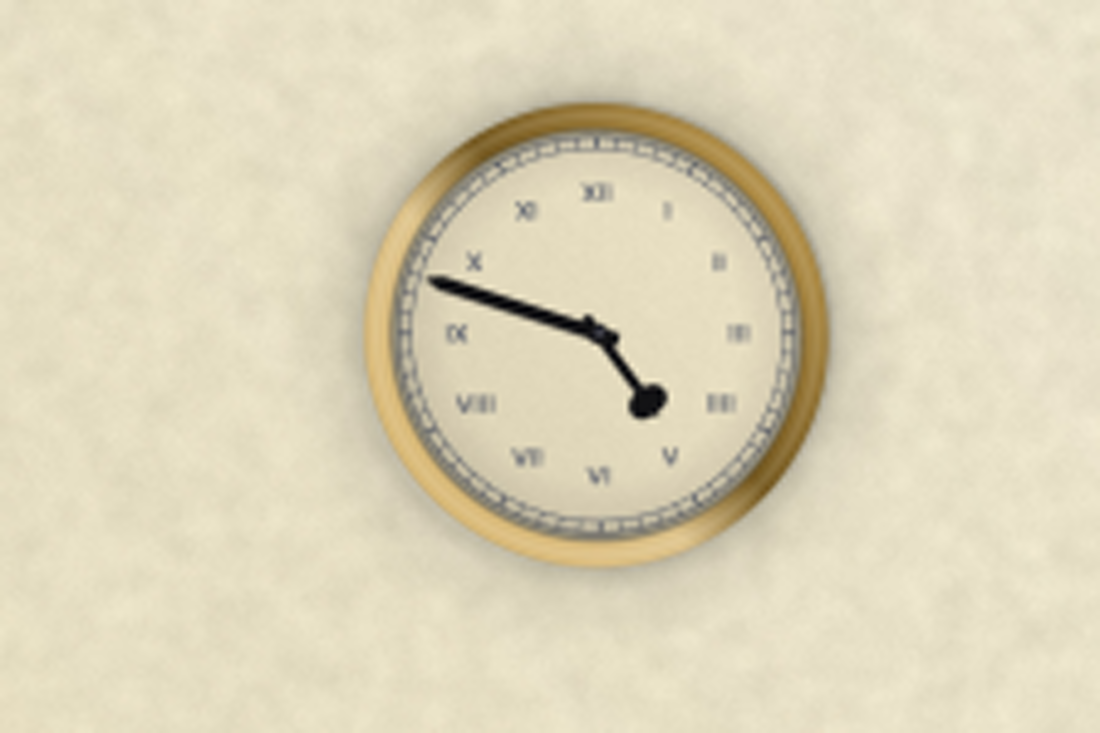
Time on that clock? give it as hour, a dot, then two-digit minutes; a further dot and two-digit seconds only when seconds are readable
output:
4.48
